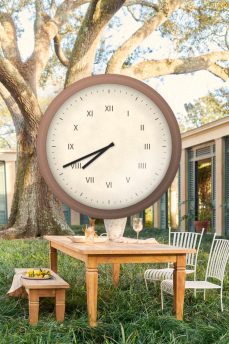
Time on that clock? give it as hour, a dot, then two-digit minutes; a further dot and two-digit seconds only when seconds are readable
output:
7.41
